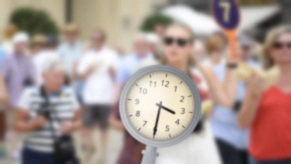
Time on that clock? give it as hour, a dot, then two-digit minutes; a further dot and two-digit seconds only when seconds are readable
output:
3.30
